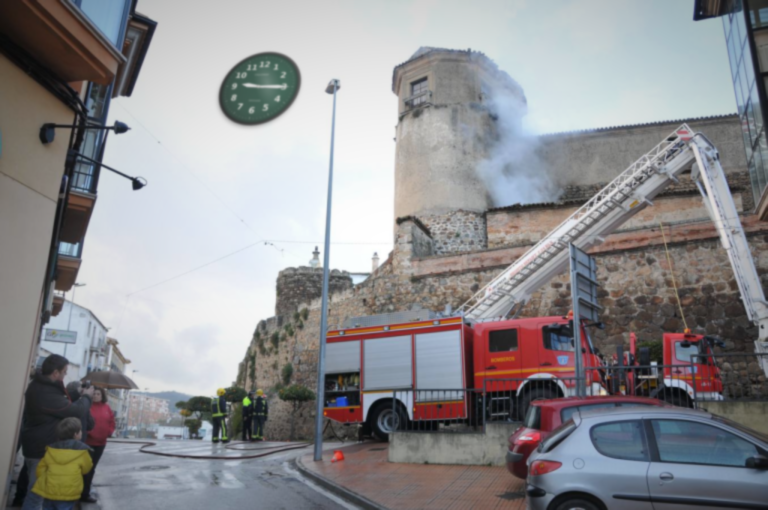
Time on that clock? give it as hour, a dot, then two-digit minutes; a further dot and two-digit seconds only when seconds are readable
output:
9.15
